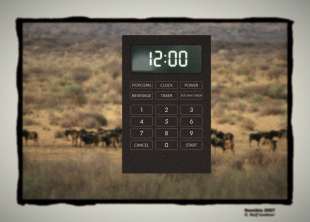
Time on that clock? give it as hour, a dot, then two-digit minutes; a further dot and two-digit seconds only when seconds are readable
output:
12.00
